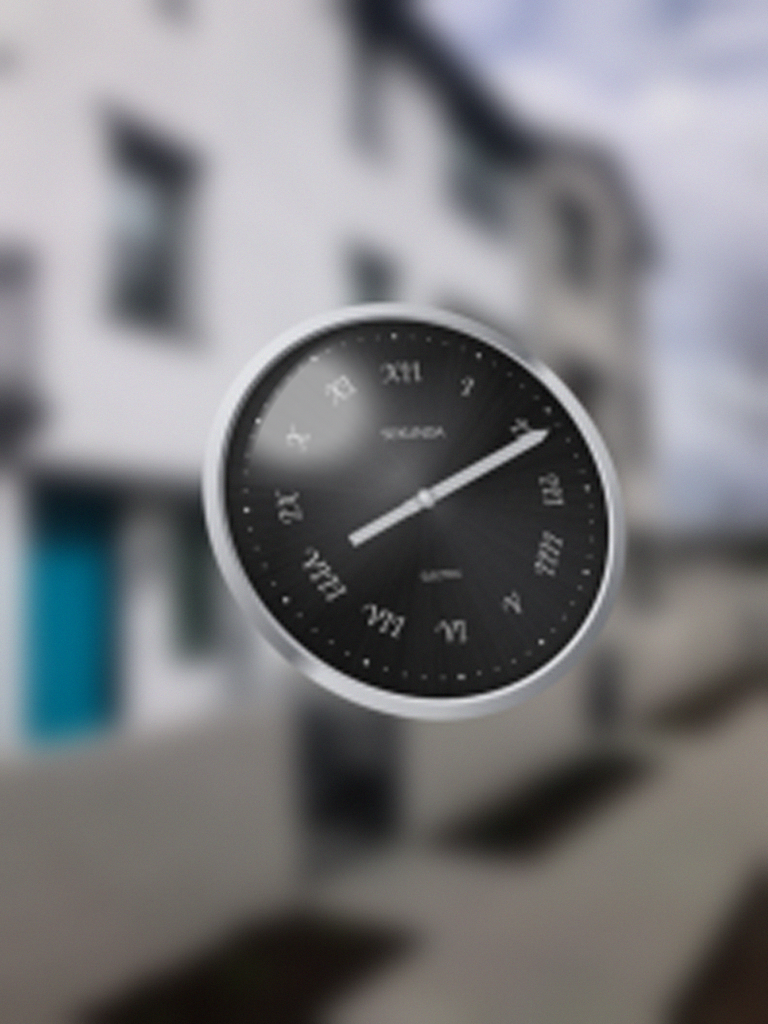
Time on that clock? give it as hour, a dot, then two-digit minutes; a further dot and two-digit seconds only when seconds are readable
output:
8.11
